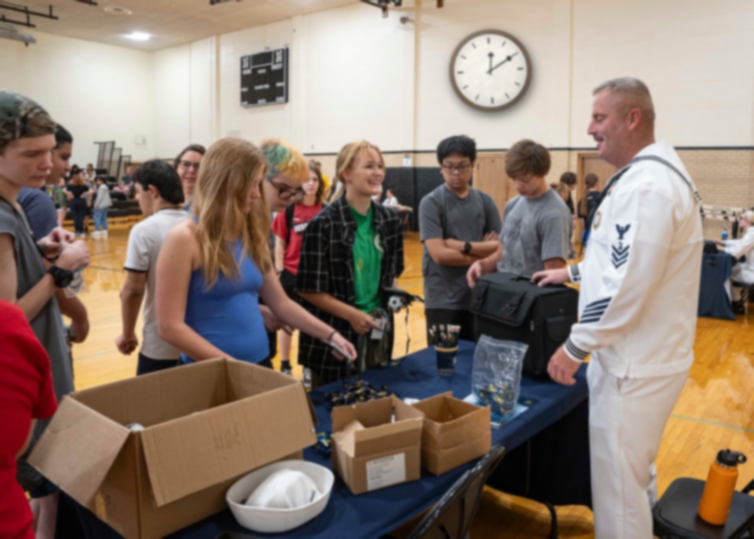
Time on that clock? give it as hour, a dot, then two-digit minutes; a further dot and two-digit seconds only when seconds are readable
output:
12.10
